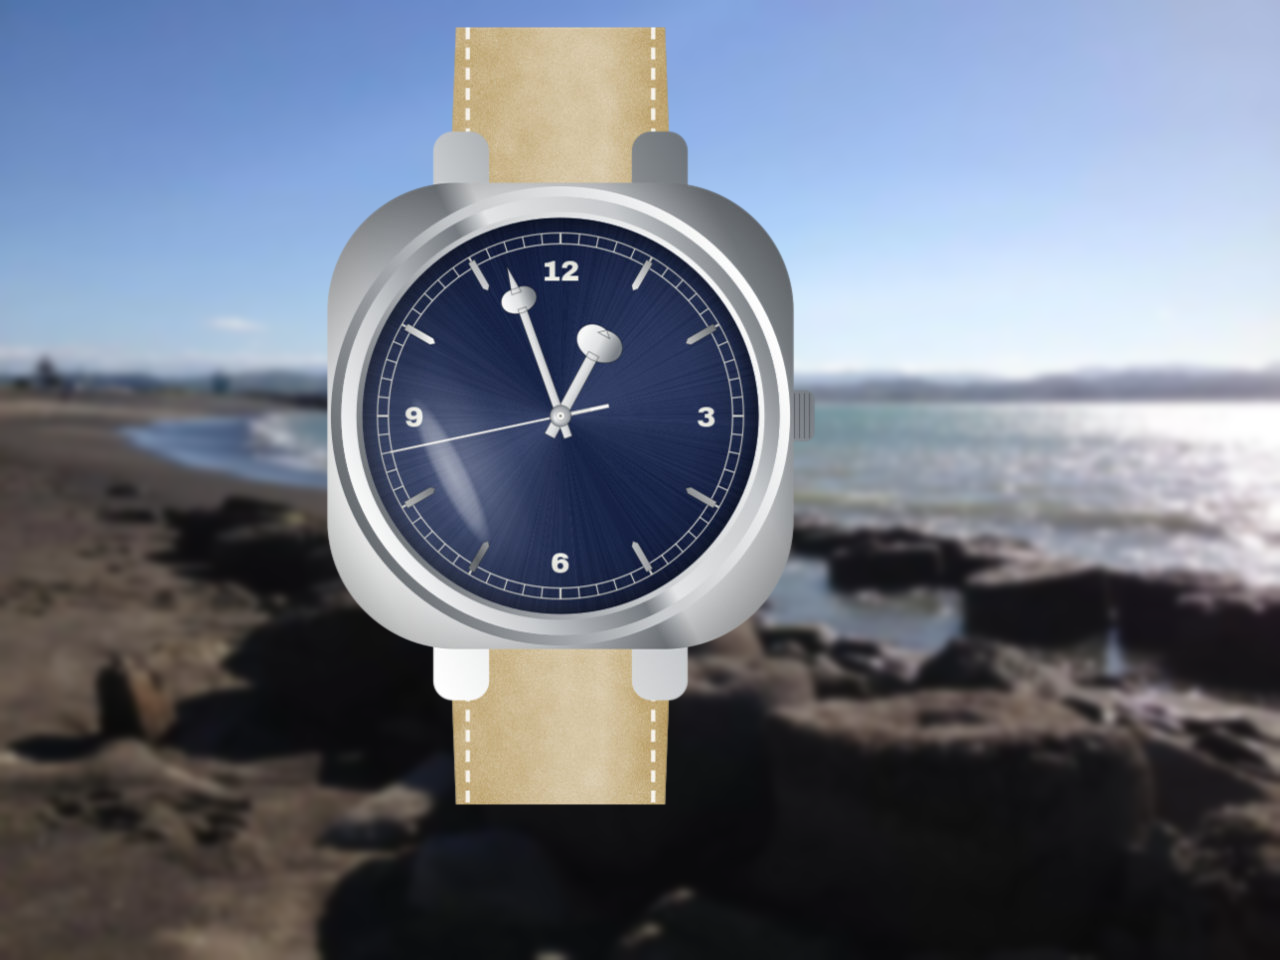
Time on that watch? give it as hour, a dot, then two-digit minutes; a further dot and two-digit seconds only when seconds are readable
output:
12.56.43
